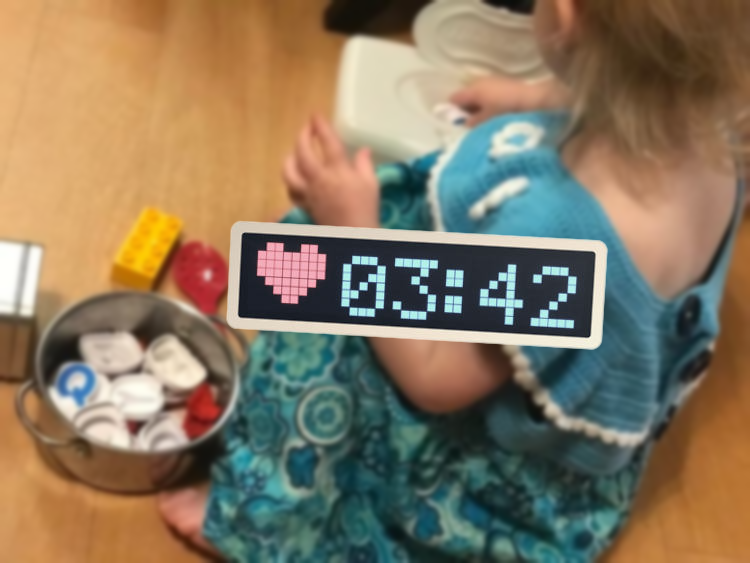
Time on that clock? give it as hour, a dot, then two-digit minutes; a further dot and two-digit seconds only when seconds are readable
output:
3.42
